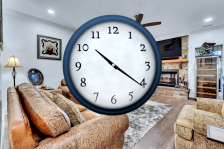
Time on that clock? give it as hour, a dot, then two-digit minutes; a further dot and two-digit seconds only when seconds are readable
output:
10.21
